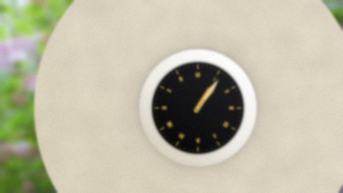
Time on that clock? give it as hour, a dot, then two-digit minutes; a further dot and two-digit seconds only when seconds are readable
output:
1.06
